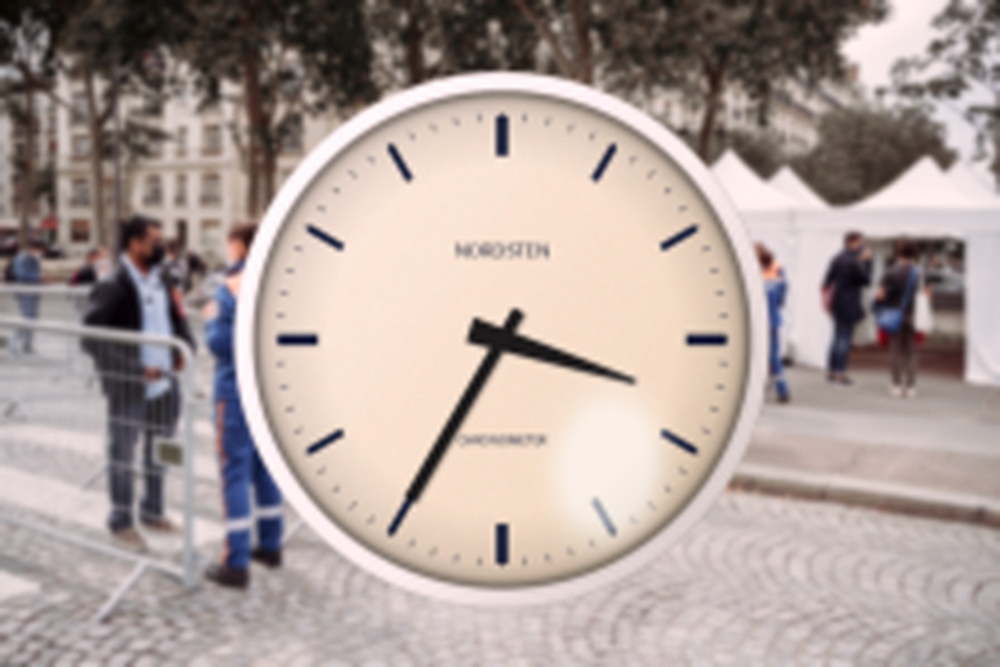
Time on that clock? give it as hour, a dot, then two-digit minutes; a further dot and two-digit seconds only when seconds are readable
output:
3.35
